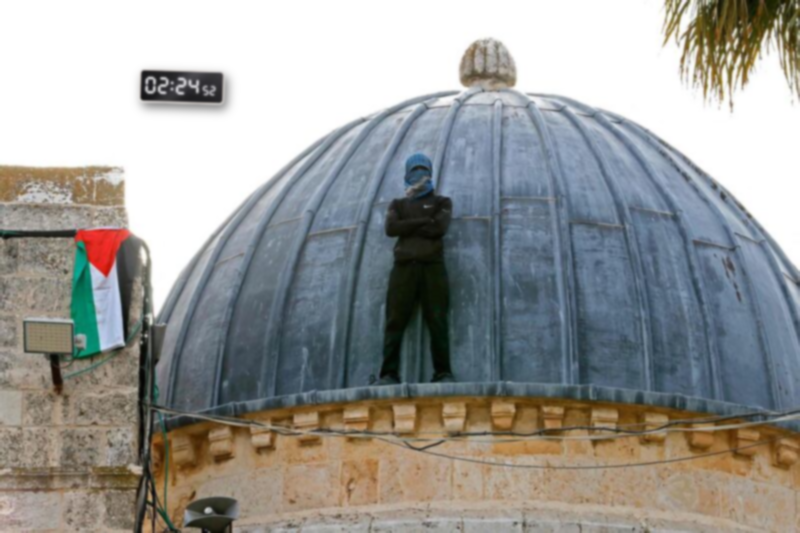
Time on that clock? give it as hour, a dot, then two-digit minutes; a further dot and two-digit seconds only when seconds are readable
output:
2.24
